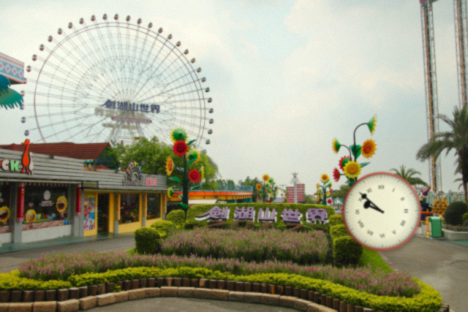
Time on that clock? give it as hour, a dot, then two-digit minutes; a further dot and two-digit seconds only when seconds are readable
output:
9.52
